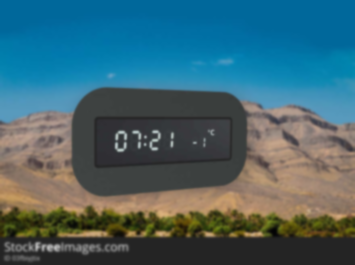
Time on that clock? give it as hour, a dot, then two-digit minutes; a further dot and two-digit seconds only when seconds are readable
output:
7.21
